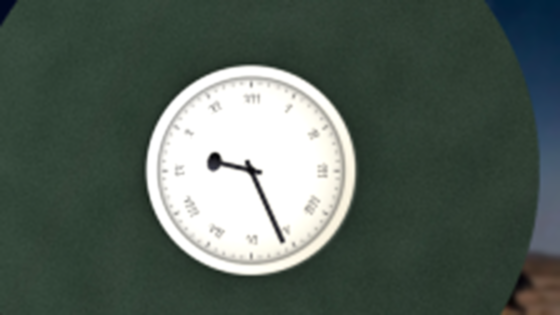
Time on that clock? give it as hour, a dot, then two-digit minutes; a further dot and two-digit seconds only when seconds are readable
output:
9.26
